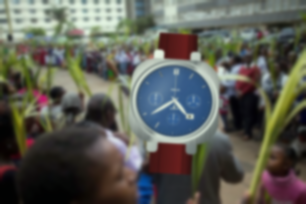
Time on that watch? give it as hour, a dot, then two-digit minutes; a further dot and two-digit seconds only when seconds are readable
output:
4.39
